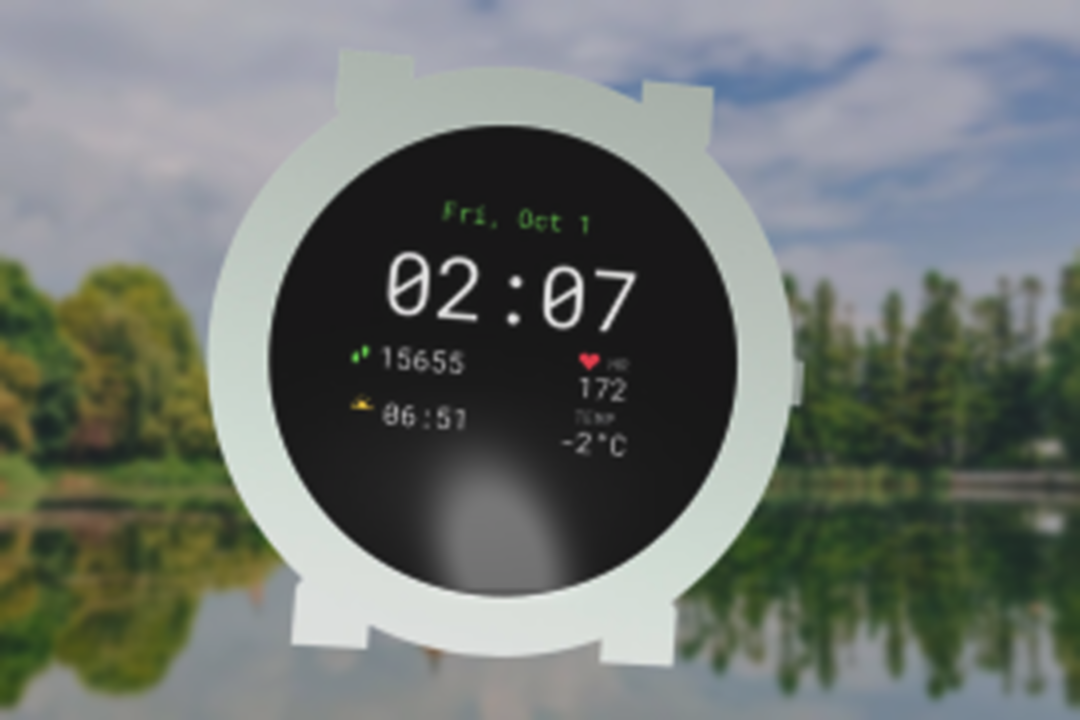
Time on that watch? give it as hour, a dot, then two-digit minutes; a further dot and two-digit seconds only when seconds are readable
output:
2.07
